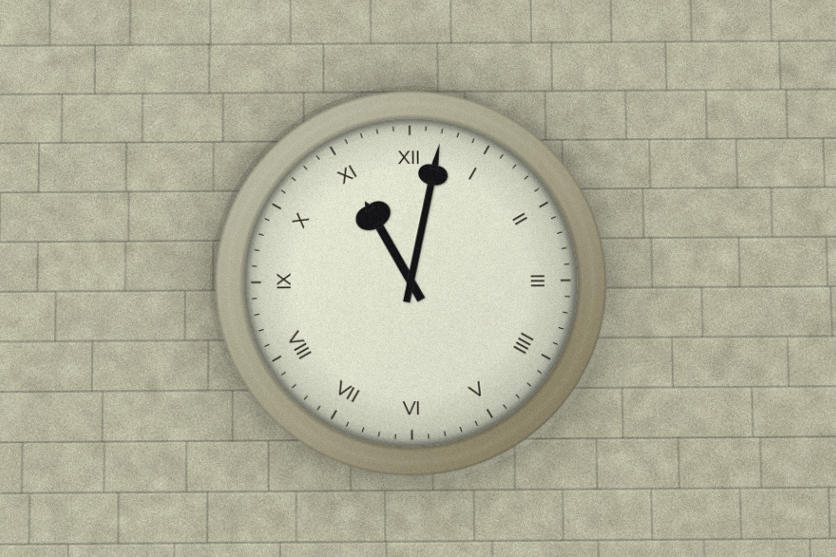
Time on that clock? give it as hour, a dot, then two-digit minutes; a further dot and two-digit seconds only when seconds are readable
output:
11.02
